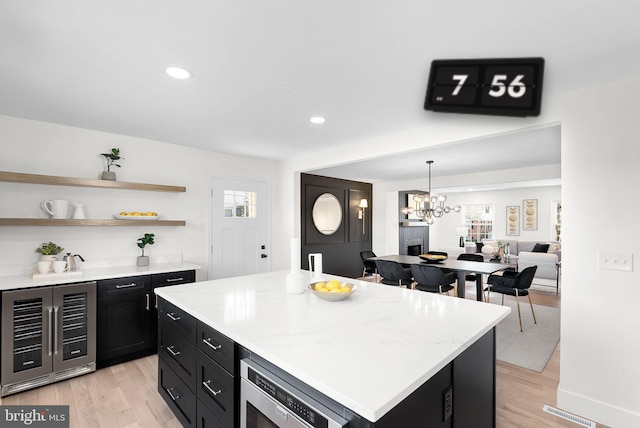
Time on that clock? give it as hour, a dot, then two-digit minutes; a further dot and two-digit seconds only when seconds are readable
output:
7.56
